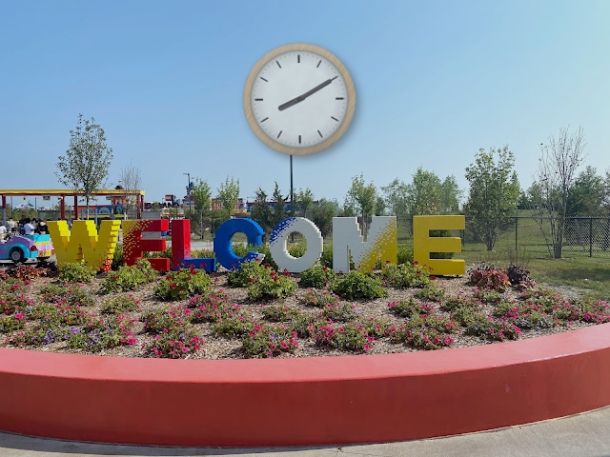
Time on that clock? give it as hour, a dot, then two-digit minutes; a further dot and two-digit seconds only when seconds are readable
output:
8.10
